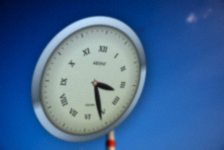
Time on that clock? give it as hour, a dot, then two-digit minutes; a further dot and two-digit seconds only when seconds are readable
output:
3.26
